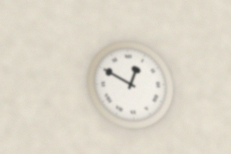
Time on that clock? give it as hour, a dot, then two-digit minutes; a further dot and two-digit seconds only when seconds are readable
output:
12.50
